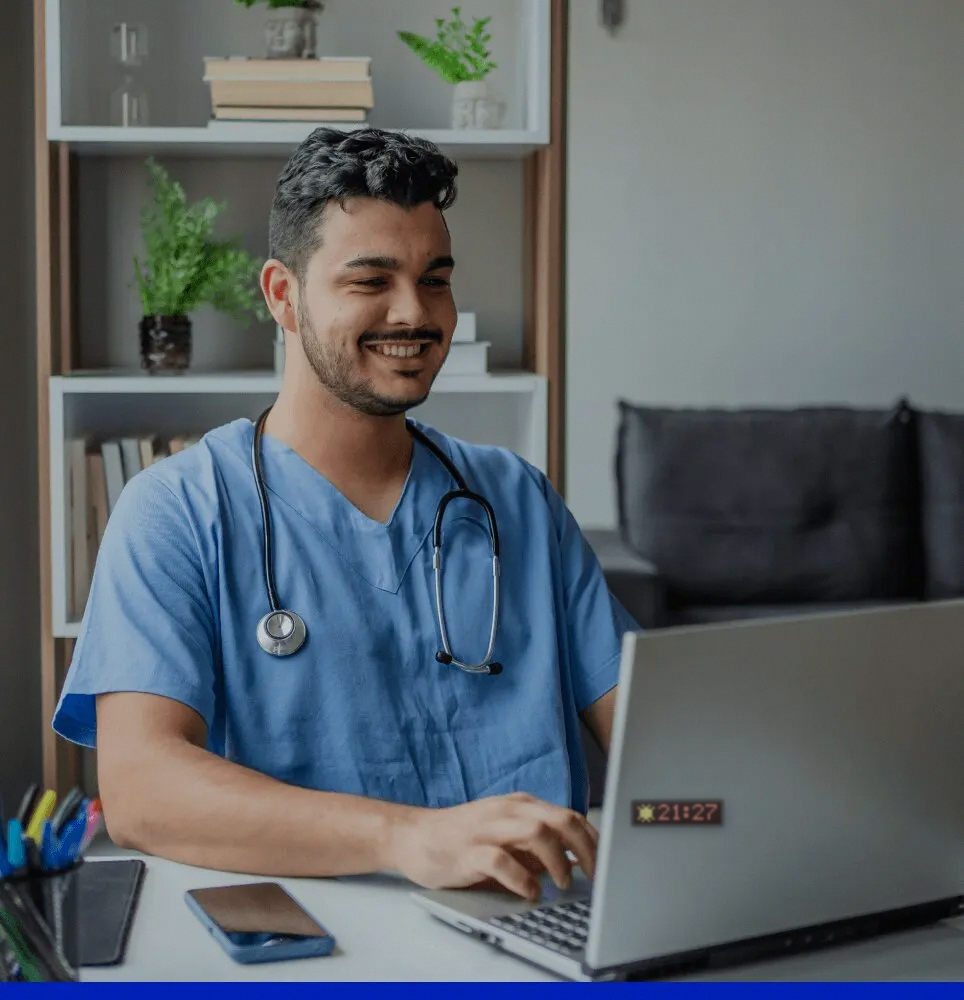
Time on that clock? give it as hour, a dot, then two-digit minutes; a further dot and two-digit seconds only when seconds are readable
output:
21.27
